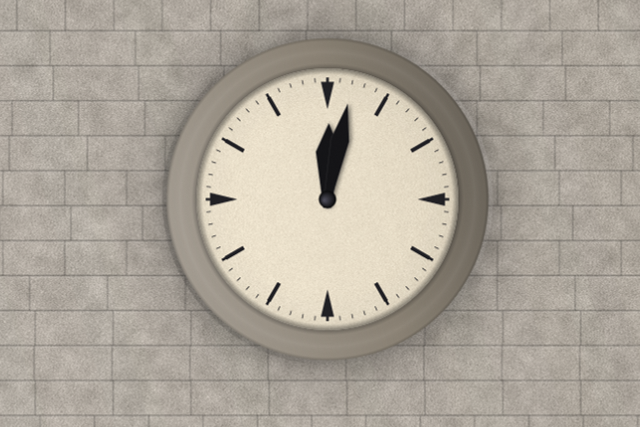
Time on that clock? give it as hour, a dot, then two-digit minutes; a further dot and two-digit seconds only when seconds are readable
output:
12.02
